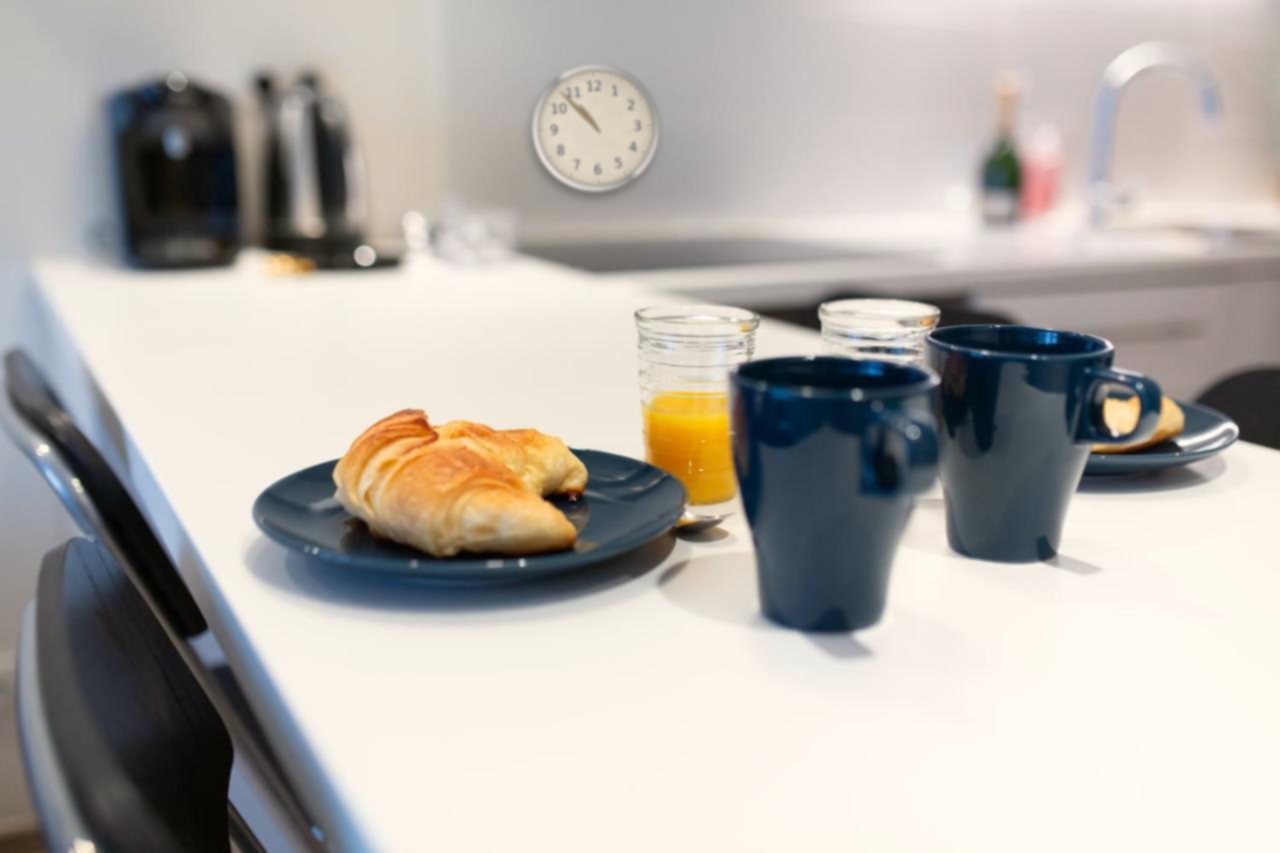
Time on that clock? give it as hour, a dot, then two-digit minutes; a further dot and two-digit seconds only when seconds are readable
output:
10.53
